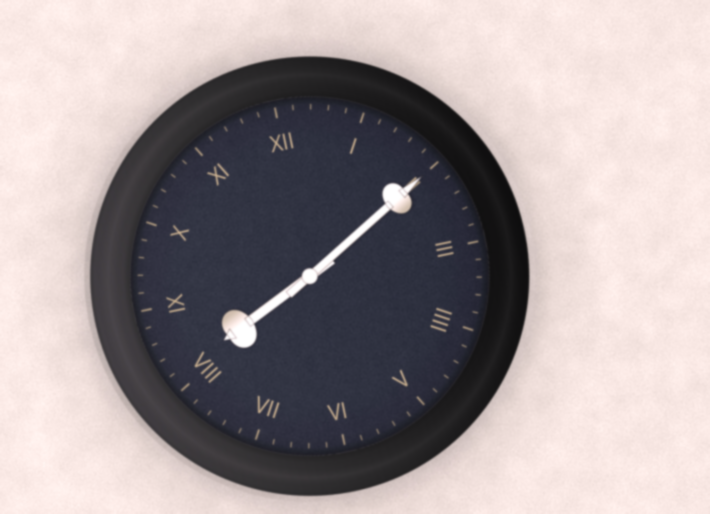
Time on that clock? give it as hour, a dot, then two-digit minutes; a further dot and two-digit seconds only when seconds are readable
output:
8.10
